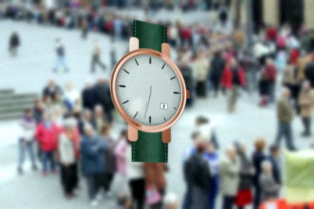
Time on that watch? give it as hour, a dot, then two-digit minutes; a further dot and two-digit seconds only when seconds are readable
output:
6.32
